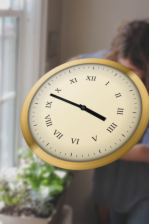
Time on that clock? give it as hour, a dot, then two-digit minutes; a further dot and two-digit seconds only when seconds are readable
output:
3.48
